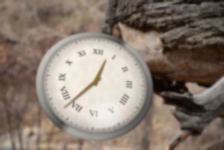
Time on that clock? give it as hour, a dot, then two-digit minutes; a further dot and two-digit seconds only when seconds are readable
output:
12.37
